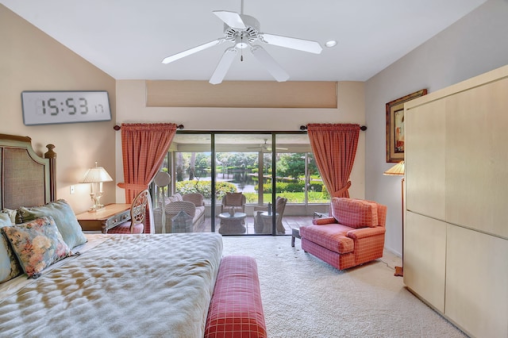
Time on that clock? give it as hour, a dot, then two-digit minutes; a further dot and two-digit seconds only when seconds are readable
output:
15.53.17
